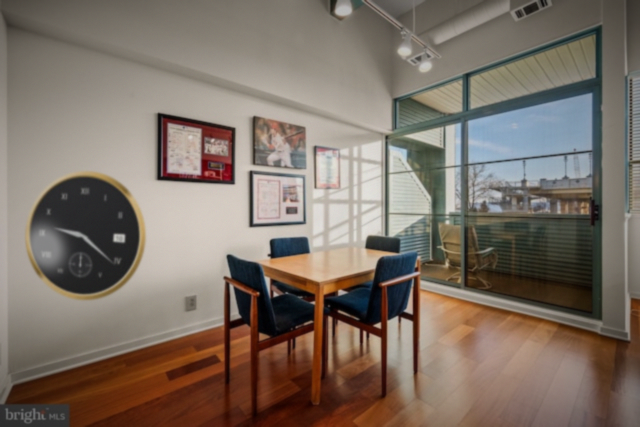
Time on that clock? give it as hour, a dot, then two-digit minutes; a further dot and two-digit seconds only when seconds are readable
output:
9.21
